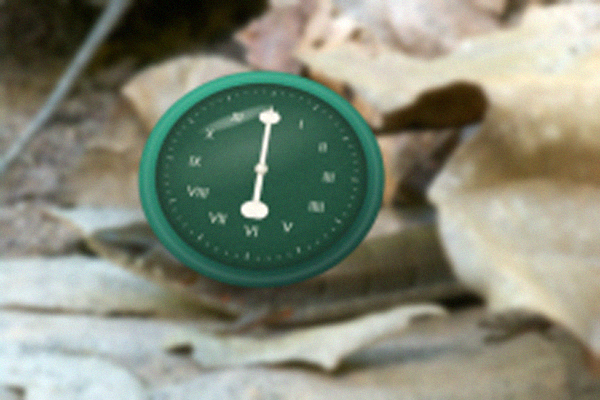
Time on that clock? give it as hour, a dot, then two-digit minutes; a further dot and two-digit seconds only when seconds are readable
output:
6.00
